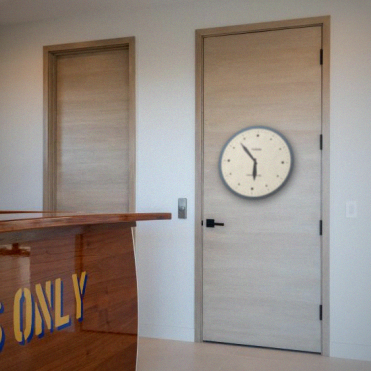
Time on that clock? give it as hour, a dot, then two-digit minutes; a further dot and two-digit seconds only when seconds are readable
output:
5.53
